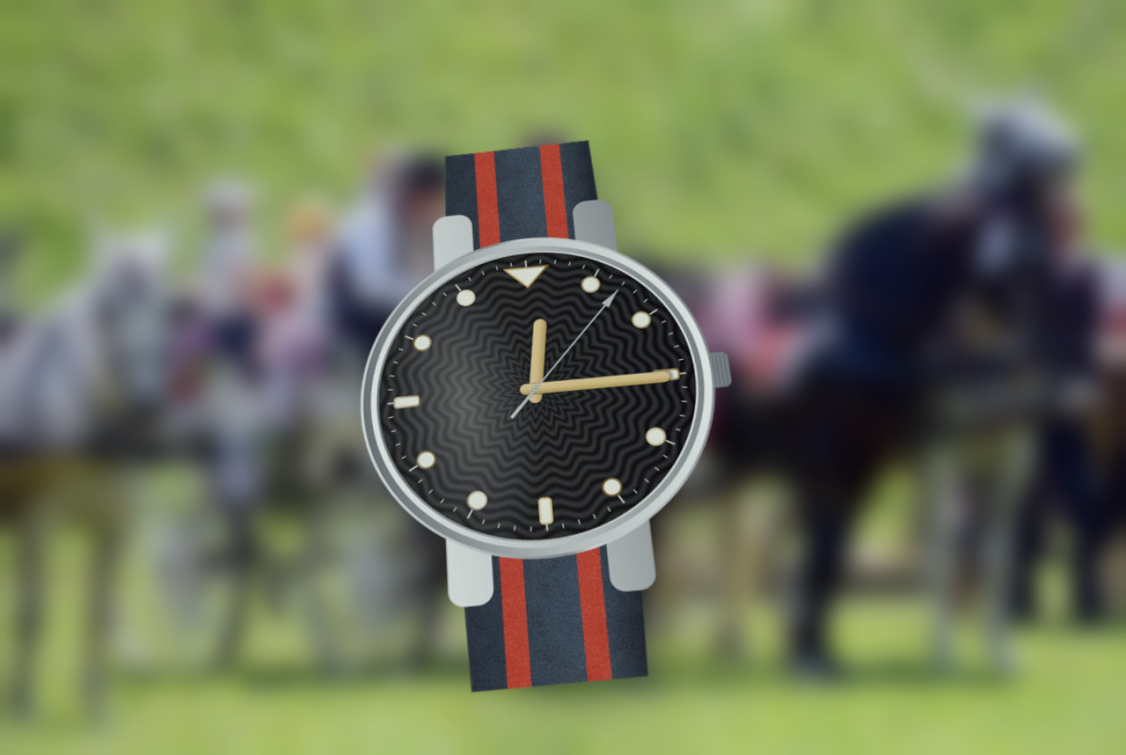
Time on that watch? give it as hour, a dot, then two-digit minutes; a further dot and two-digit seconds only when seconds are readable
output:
12.15.07
